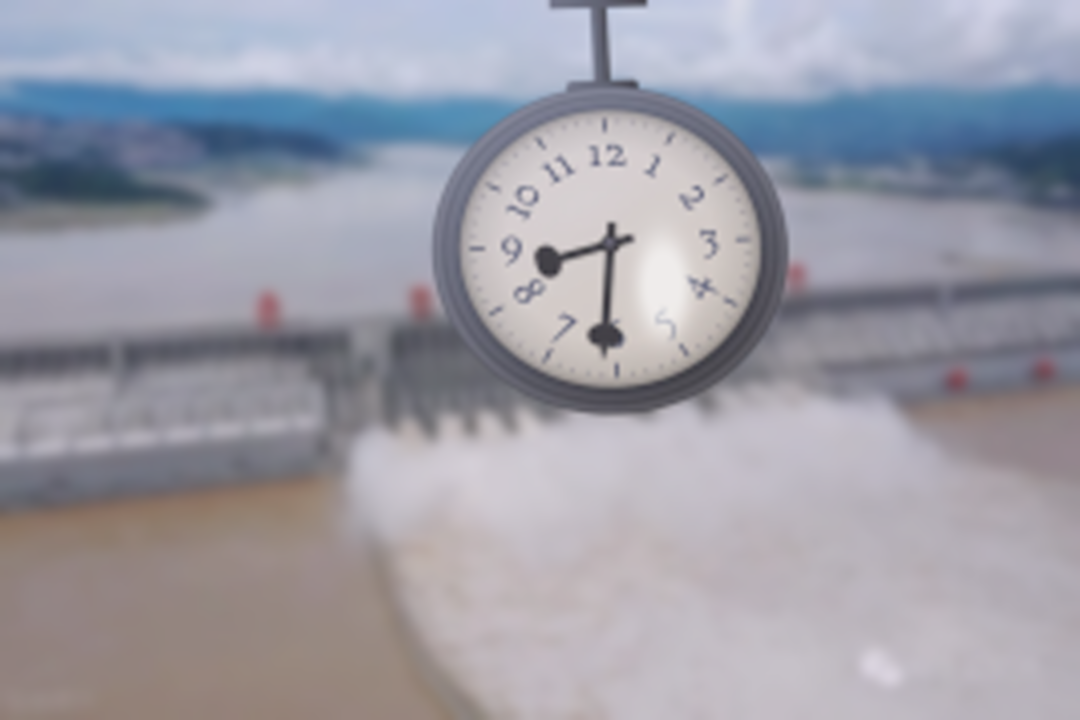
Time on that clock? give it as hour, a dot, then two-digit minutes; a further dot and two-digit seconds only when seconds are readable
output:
8.31
